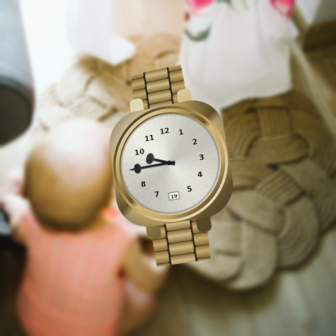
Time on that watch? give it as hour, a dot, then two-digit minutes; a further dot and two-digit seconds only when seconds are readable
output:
9.45
